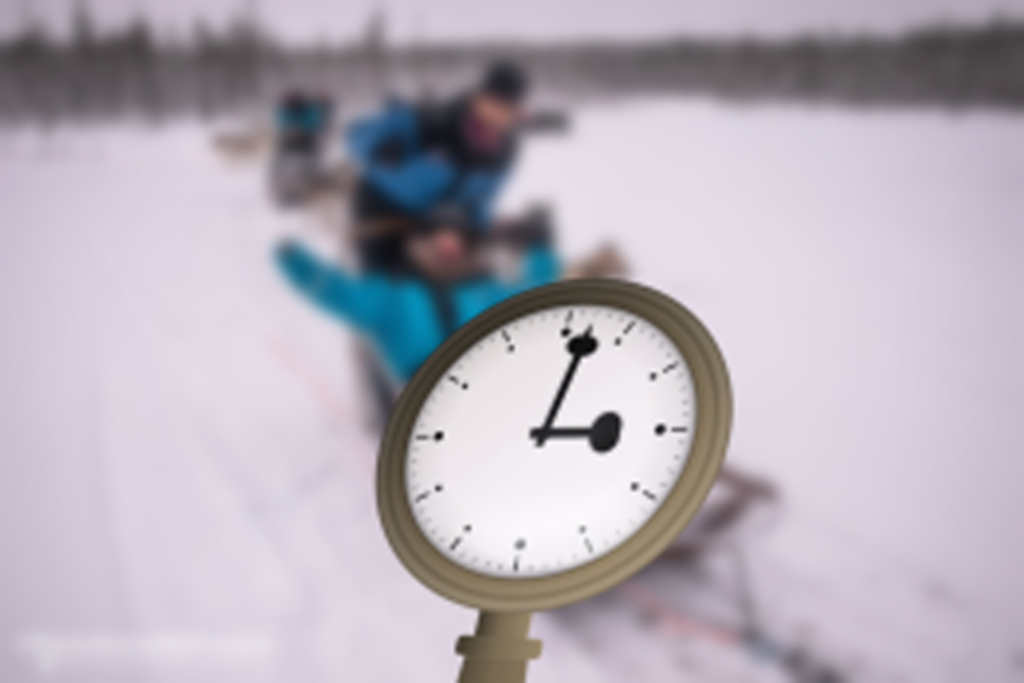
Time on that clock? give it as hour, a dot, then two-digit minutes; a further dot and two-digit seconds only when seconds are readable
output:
3.02
